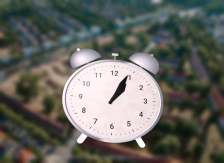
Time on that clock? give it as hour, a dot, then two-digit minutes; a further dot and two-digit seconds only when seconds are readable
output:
1.04
